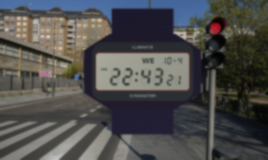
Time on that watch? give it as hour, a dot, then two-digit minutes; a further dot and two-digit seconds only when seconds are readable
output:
22.43.21
